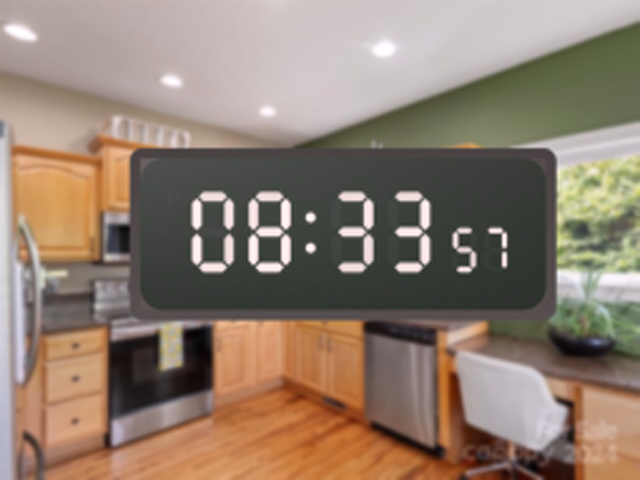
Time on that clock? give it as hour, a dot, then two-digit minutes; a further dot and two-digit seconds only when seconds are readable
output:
8.33.57
